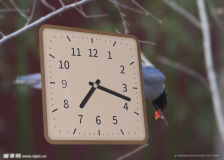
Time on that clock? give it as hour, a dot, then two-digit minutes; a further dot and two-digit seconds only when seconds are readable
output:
7.18
